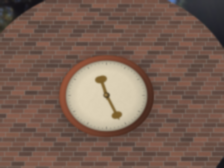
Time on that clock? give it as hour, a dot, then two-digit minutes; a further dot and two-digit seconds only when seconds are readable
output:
11.26
